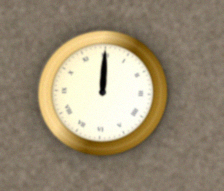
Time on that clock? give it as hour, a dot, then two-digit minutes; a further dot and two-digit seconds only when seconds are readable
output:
12.00
